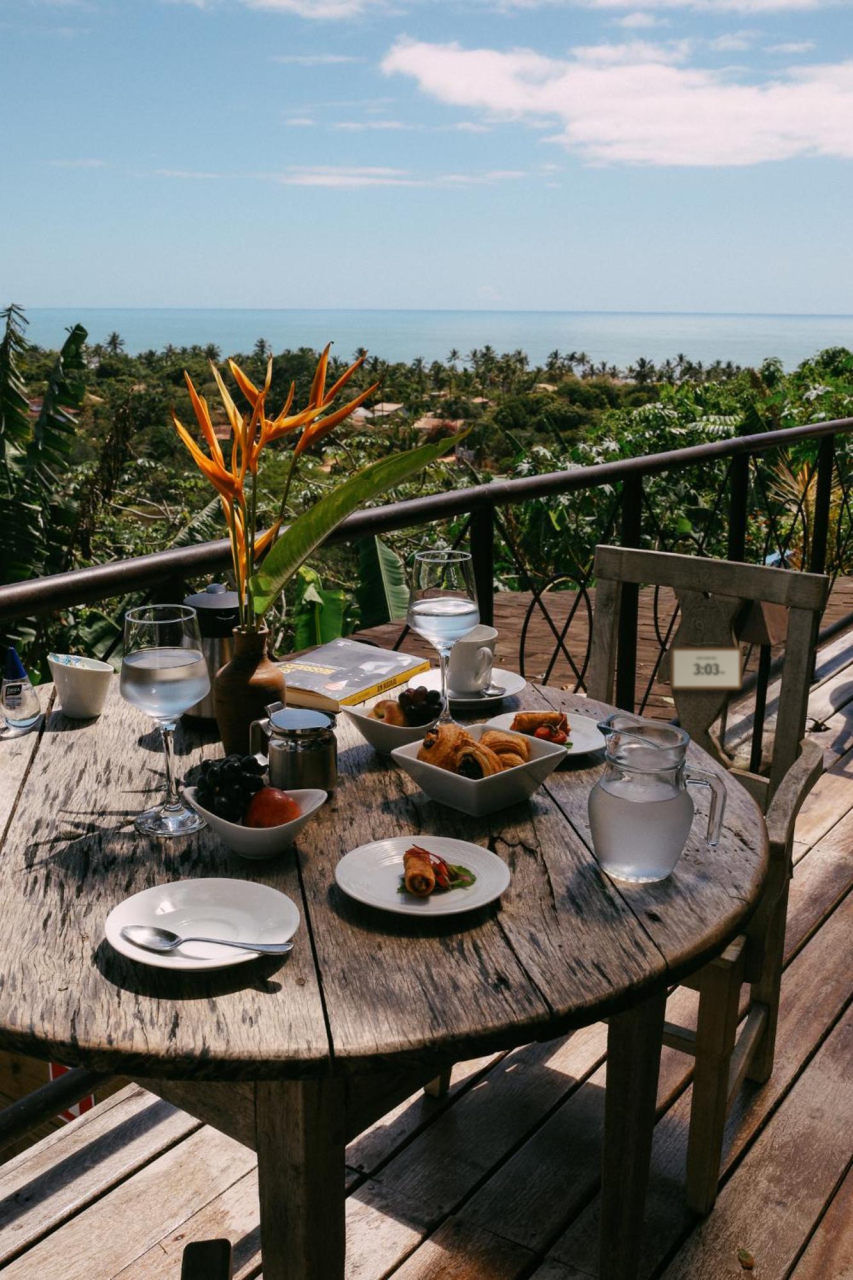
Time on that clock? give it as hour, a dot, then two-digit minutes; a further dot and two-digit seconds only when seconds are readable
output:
3.03
